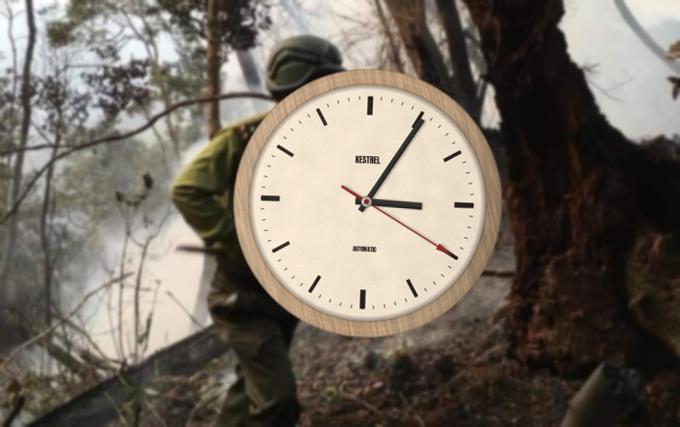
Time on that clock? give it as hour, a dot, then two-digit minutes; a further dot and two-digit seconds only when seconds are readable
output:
3.05.20
